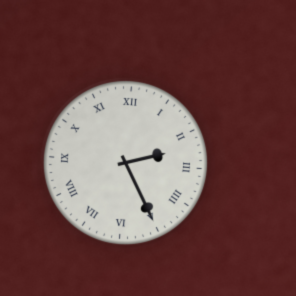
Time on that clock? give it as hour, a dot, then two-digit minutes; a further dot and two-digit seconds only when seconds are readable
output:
2.25
